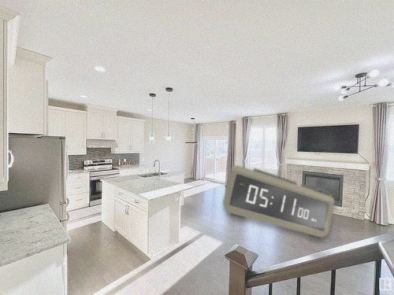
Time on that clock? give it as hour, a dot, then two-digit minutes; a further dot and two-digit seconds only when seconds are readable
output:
5.11.00
